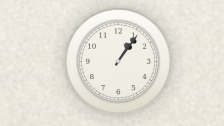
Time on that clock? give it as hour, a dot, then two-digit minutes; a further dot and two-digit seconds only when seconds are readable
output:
1.06
